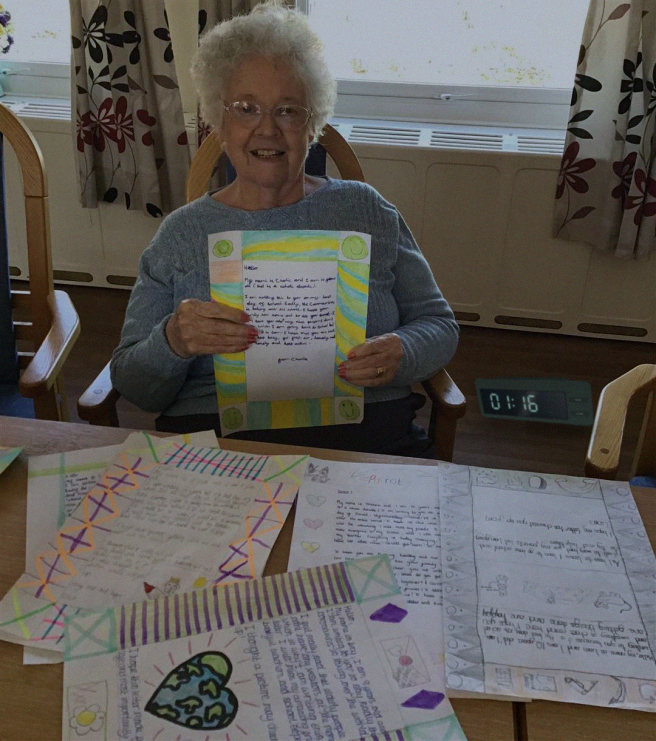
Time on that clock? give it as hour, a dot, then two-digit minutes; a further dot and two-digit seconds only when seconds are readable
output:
1.16
